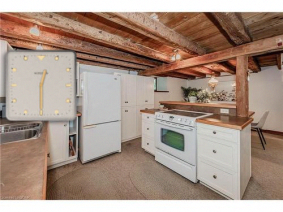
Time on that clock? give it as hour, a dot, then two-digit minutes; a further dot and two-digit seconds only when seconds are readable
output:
12.30
